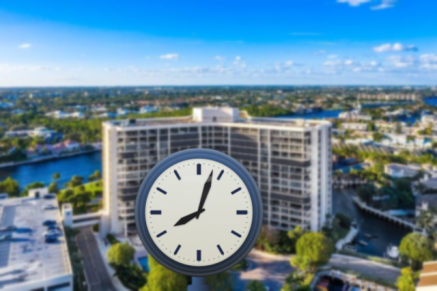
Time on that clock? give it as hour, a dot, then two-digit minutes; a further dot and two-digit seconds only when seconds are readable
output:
8.03
